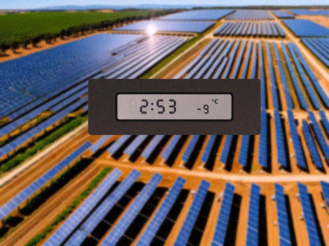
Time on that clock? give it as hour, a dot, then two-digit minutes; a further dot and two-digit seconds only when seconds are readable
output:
2.53
